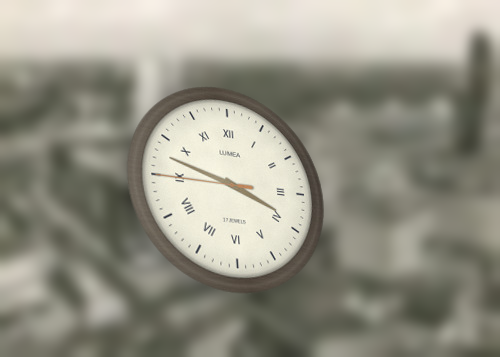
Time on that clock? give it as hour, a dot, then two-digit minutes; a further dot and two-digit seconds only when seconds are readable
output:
3.47.45
